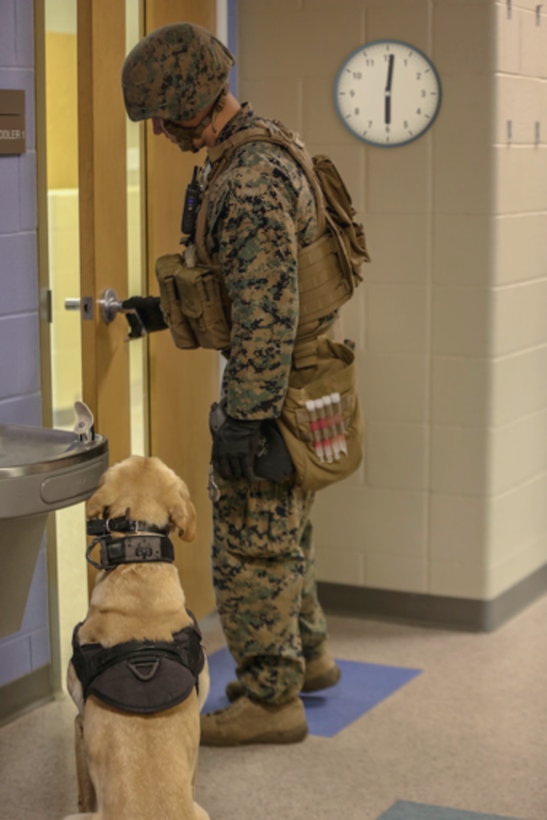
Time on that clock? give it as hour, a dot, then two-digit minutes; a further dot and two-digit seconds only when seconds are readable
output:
6.01
